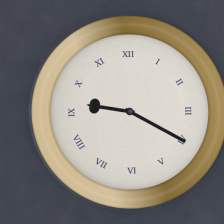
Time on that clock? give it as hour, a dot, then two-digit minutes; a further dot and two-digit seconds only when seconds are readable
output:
9.20
